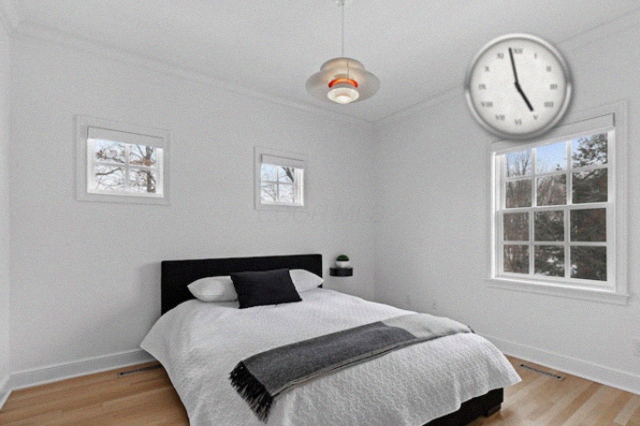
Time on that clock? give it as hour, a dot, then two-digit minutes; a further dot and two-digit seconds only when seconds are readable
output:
4.58
